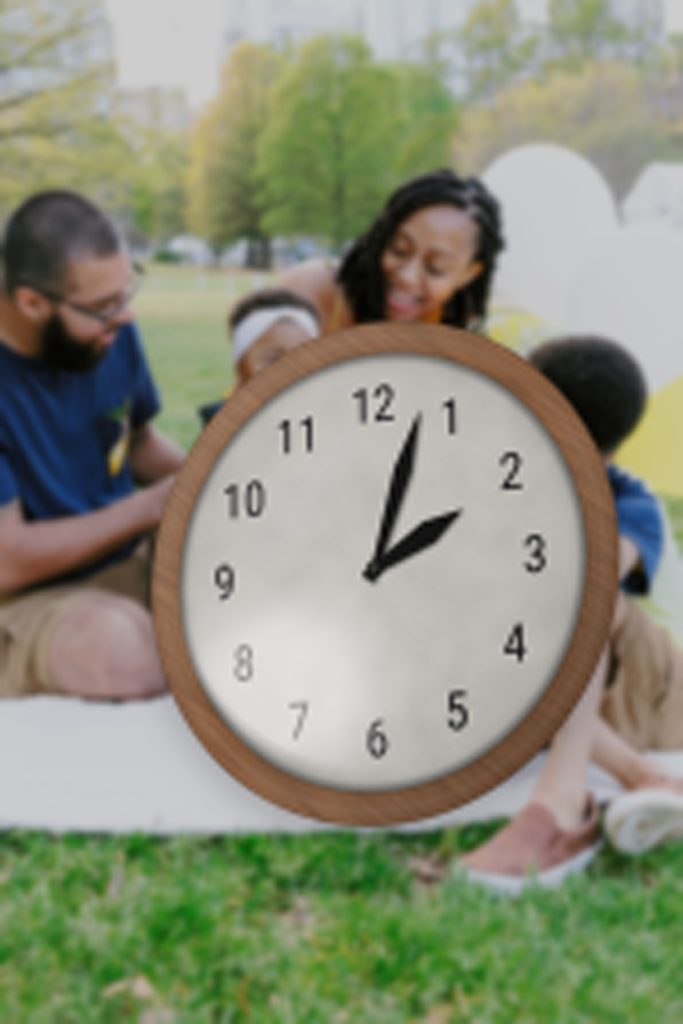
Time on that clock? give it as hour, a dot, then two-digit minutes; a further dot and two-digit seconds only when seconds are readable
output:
2.03
